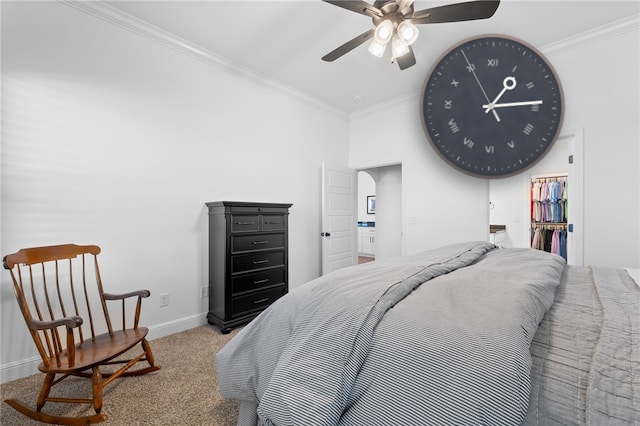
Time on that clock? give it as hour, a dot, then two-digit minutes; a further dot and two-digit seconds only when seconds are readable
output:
1.13.55
